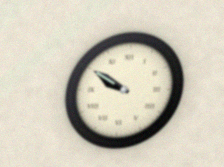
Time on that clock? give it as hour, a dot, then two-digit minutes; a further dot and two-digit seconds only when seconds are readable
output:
9.50
